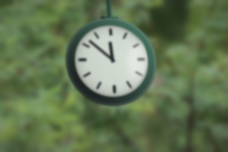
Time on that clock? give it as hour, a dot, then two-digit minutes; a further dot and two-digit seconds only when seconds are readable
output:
11.52
